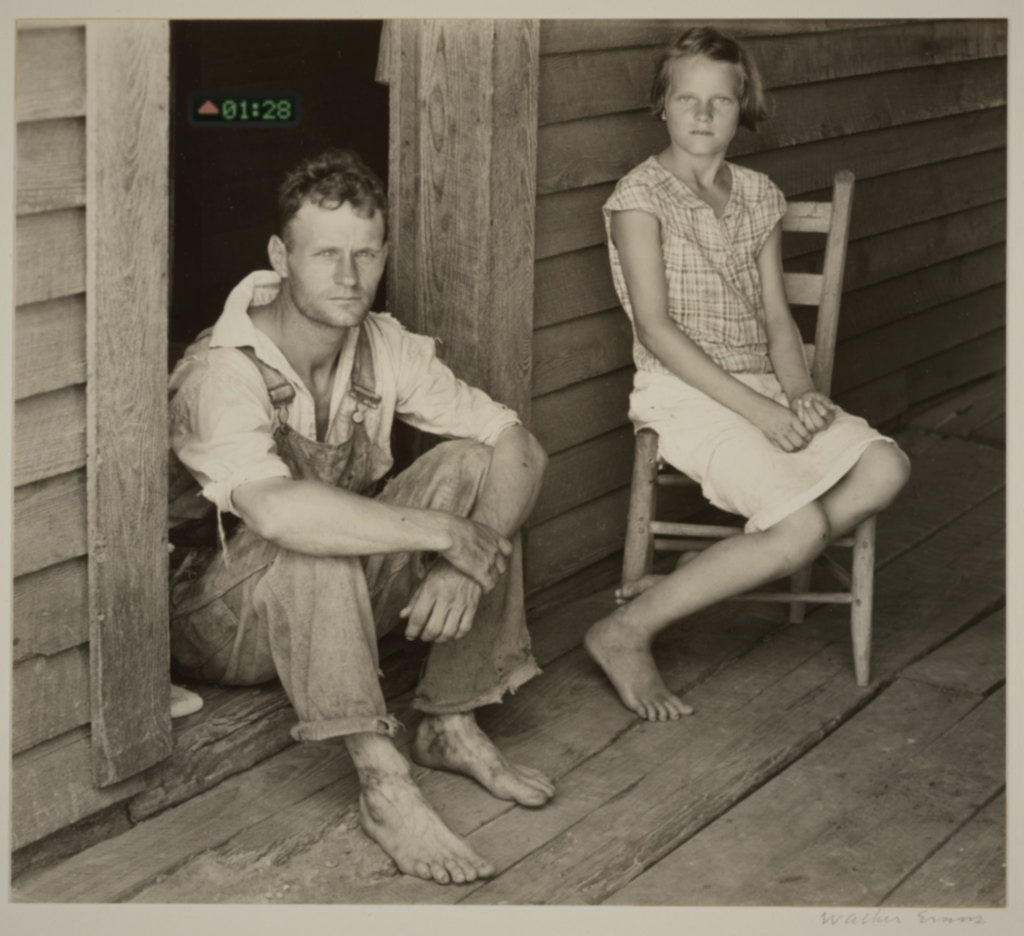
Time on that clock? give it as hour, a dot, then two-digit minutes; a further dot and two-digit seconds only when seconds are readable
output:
1.28
